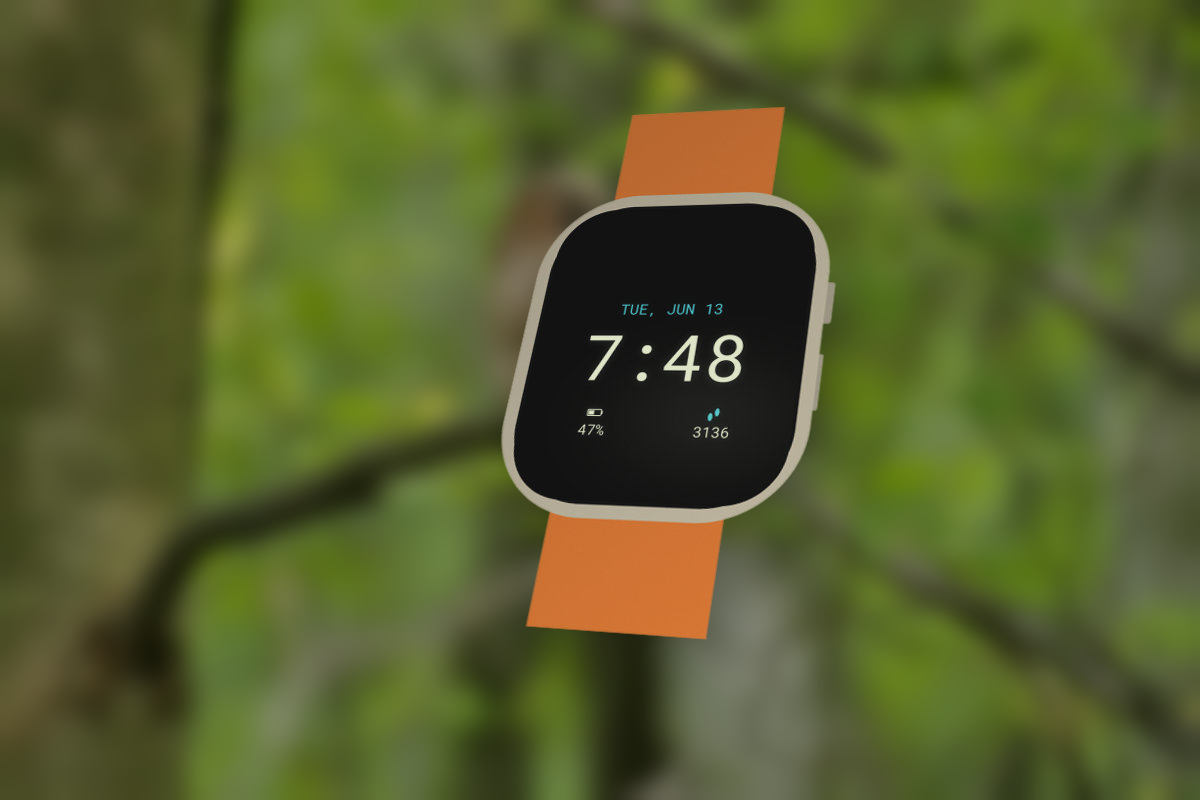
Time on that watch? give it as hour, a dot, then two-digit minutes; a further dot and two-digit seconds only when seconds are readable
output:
7.48
